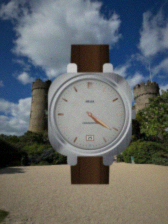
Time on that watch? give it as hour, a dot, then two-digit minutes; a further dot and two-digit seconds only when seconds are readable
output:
4.21
